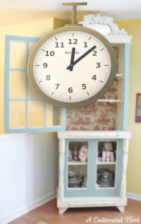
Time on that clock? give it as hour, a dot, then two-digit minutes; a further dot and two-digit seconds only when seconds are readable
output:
12.08
